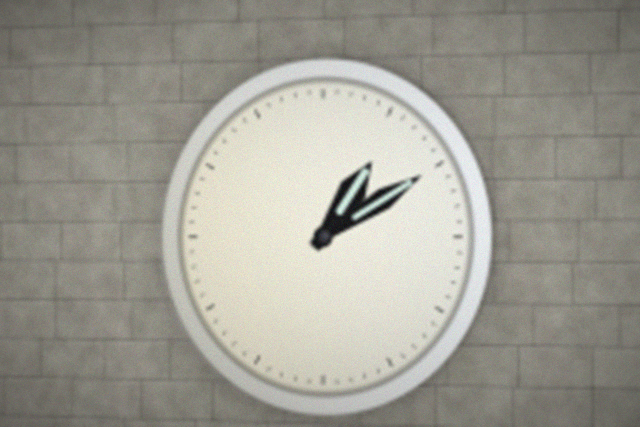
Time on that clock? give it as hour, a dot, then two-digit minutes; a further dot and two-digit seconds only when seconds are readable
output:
1.10
